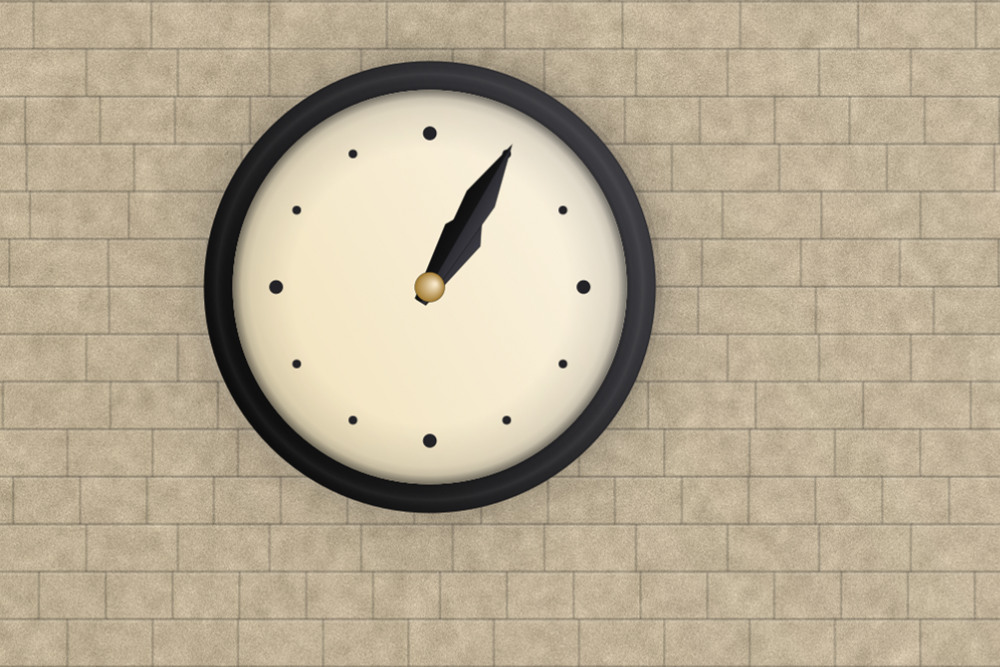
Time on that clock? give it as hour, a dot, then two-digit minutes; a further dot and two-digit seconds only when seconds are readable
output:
1.05
